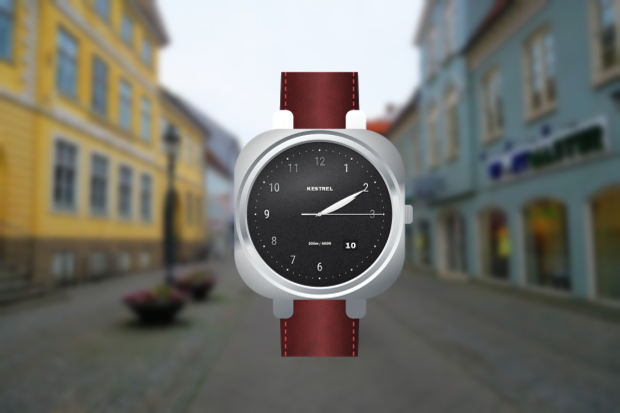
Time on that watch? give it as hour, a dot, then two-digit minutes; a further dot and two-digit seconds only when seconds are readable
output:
2.10.15
